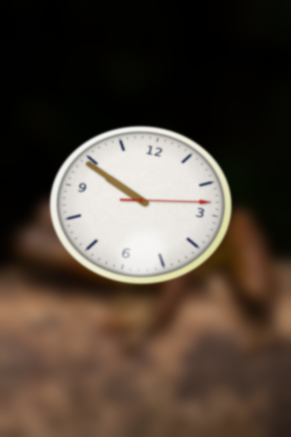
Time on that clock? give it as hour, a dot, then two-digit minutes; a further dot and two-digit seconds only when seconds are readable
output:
9.49.13
